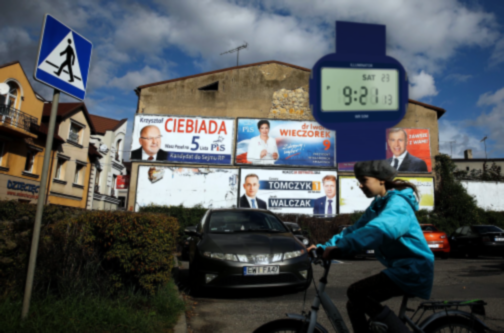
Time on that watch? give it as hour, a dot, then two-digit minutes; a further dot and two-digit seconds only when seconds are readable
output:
9.21
